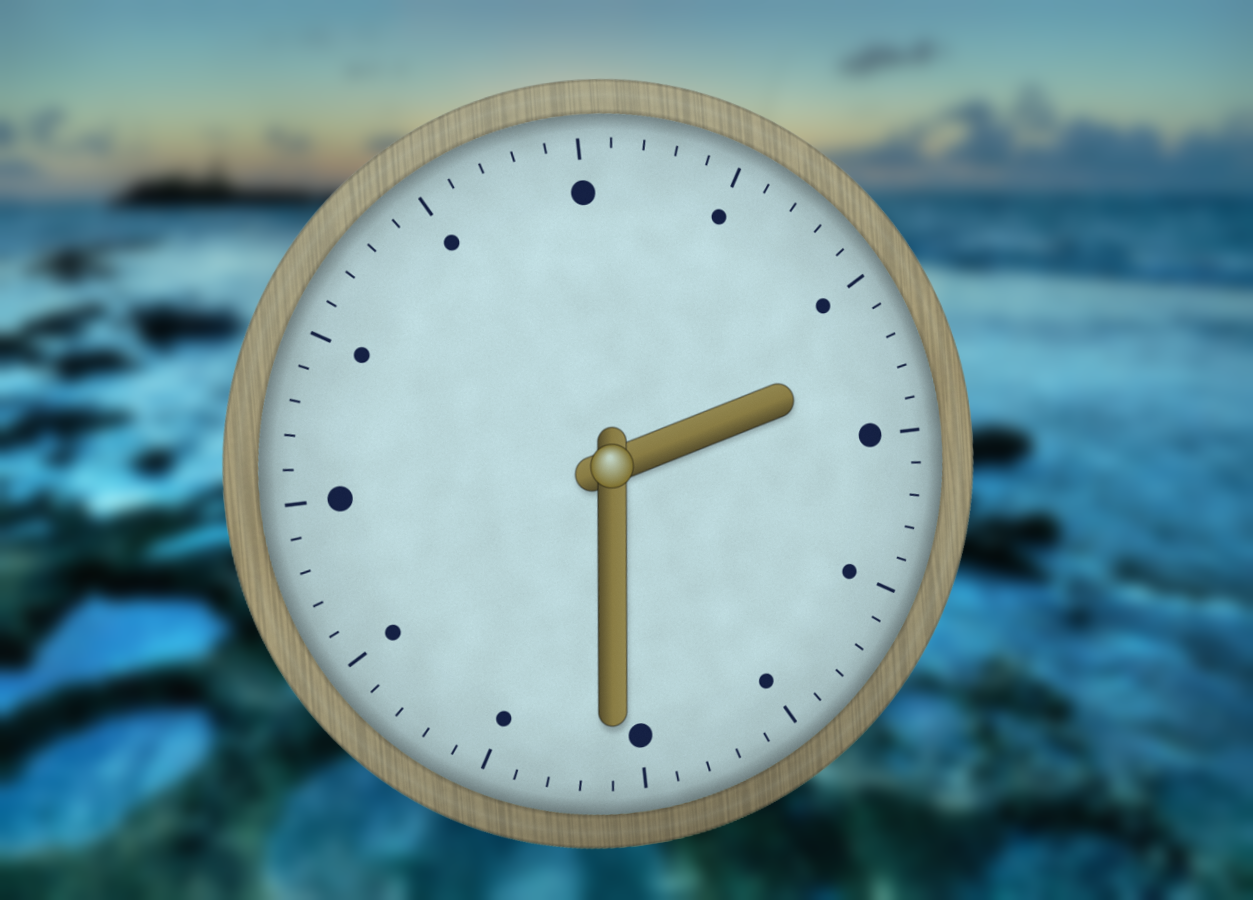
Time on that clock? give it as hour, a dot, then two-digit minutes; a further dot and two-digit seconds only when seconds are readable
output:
2.31
